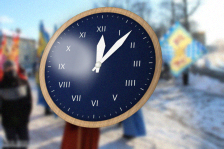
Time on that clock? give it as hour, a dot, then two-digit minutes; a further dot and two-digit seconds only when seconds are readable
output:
12.07
